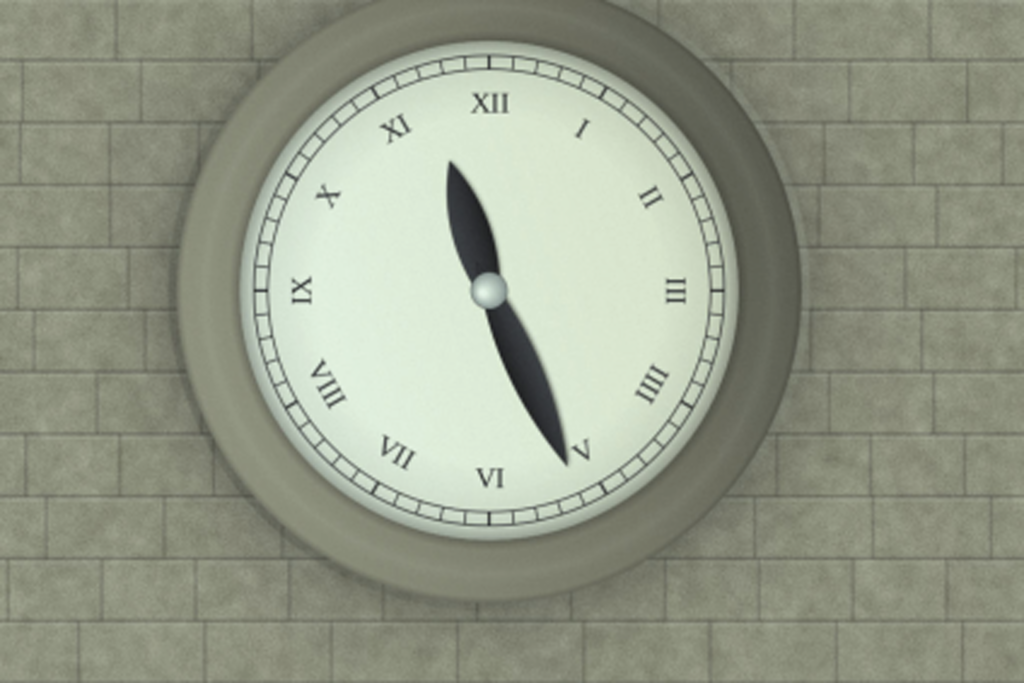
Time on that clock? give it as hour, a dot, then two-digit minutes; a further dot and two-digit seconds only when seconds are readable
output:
11.26
